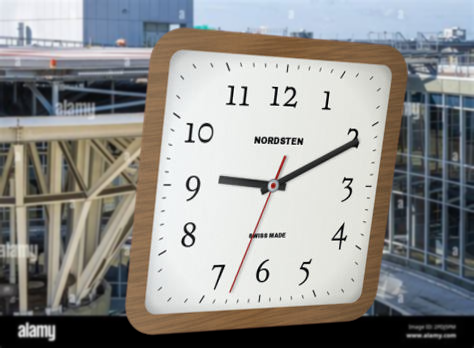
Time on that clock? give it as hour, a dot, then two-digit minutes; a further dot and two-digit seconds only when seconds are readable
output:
9.10.33
